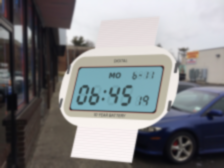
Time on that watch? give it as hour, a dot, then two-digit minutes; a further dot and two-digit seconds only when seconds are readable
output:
6.45
